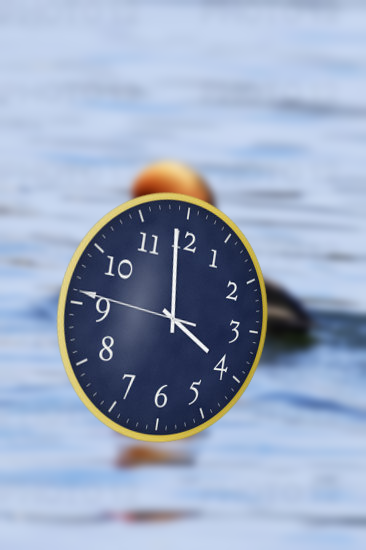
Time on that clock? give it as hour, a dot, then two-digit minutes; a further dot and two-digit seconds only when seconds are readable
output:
3.58.46
